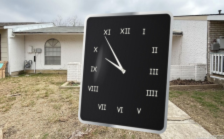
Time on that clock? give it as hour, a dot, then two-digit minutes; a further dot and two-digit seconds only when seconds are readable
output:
9.54
